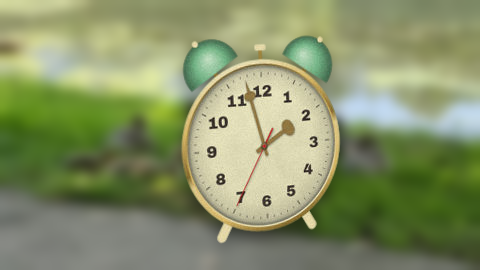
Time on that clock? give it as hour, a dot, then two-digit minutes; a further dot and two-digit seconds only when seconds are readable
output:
1.57.35
